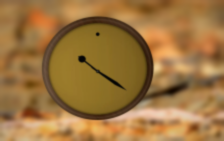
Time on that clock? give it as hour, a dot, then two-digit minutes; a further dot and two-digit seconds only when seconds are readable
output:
10.21
